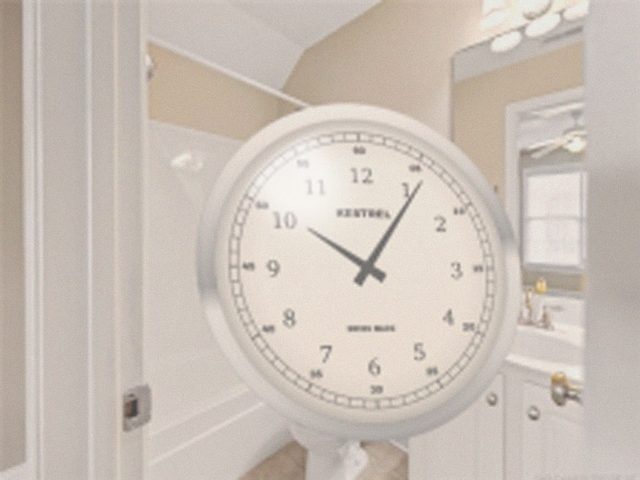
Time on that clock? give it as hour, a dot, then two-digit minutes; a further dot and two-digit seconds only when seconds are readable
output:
10.06
